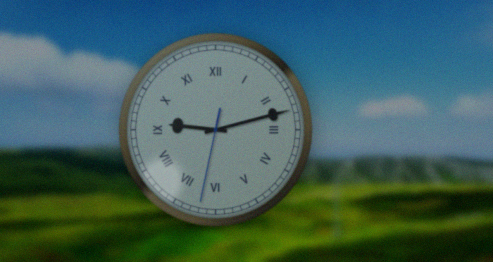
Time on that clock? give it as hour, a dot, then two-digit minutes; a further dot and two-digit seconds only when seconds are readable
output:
9.12.32
